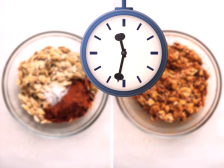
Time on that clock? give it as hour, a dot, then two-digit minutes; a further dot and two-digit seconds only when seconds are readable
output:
11.32
